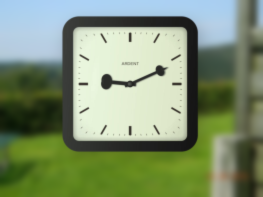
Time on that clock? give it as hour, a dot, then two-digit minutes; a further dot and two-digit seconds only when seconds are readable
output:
9.11
